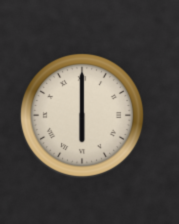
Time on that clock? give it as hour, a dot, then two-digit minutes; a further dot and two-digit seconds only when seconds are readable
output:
6.00
